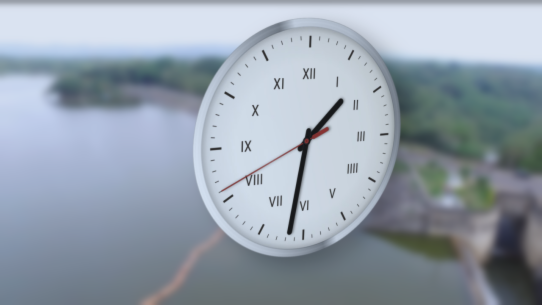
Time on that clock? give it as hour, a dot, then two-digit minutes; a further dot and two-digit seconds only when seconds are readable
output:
1.31.41
